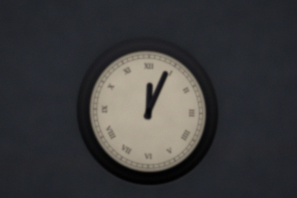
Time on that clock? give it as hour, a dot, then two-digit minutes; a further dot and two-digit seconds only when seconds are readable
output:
12.04
